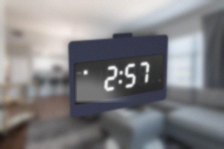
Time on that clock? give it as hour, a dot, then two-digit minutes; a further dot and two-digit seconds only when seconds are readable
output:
2.57
